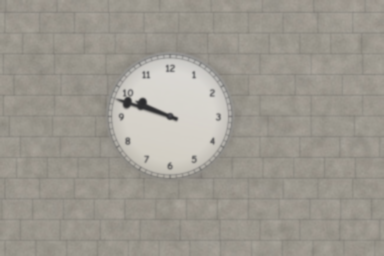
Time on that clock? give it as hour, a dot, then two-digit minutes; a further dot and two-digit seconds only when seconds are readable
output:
9.48
